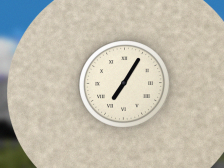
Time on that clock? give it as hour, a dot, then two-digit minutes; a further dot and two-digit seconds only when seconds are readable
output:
7.05
